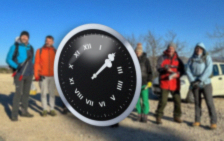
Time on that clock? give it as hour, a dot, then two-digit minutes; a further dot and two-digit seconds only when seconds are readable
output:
2.10
